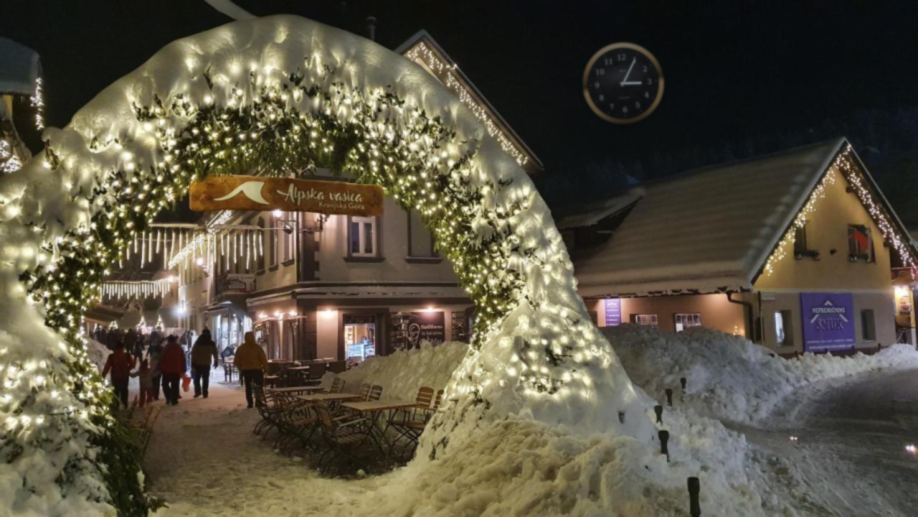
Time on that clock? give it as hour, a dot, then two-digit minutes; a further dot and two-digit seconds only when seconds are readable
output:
3.05
